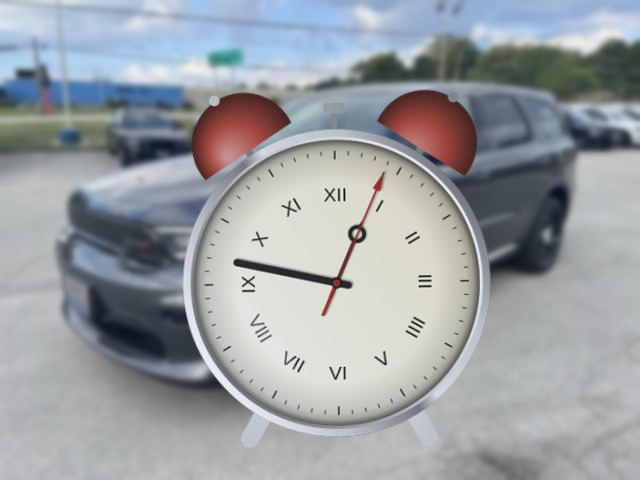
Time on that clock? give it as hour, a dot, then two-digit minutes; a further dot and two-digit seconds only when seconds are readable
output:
12.47.04
